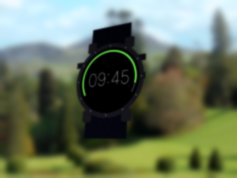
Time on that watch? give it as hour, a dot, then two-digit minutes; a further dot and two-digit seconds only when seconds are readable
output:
9.45
